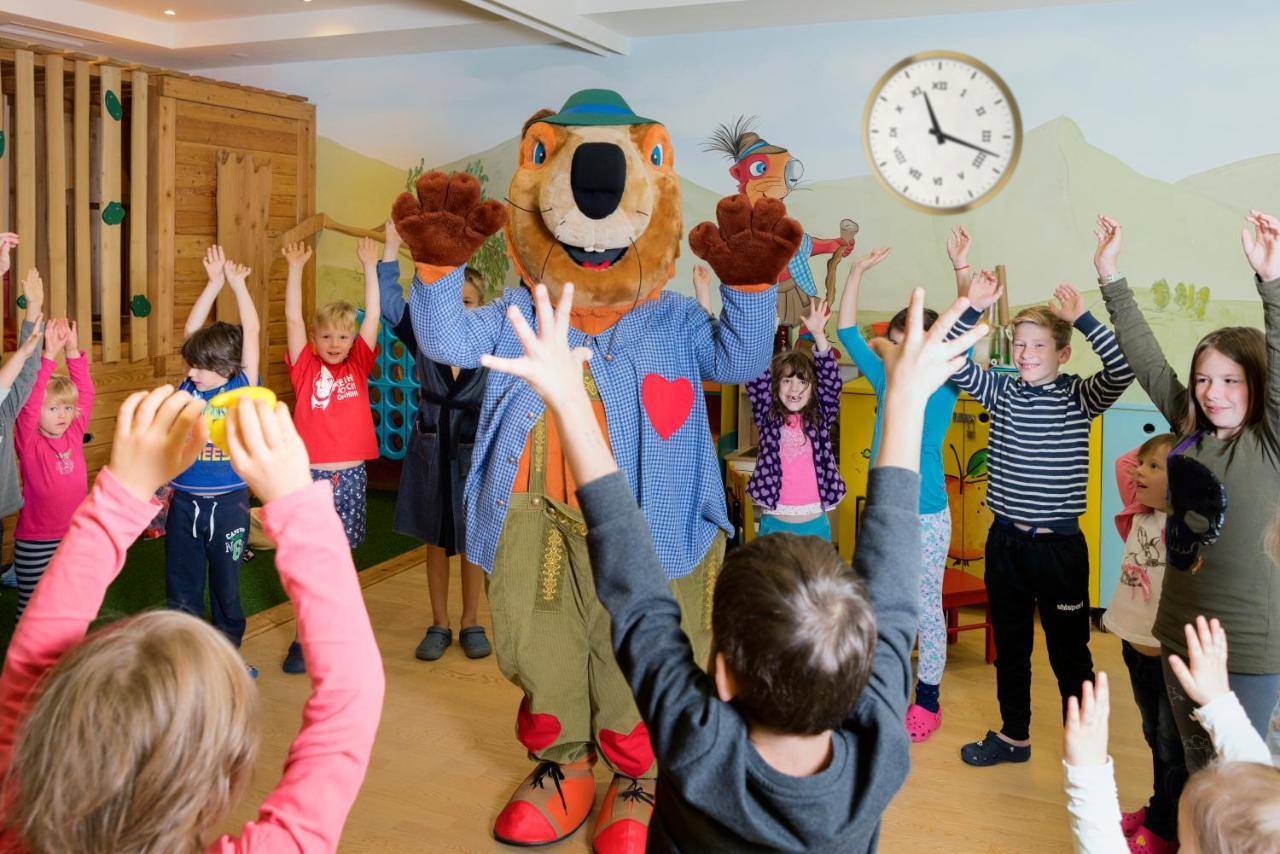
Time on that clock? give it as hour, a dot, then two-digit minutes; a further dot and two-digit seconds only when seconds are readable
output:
11.18
